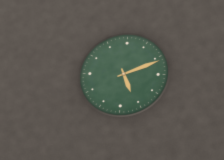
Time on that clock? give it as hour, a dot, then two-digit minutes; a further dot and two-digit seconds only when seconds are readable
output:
5.11
